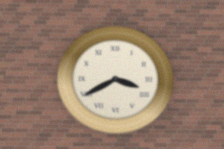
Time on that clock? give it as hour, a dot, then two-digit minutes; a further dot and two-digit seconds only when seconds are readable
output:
3.40
